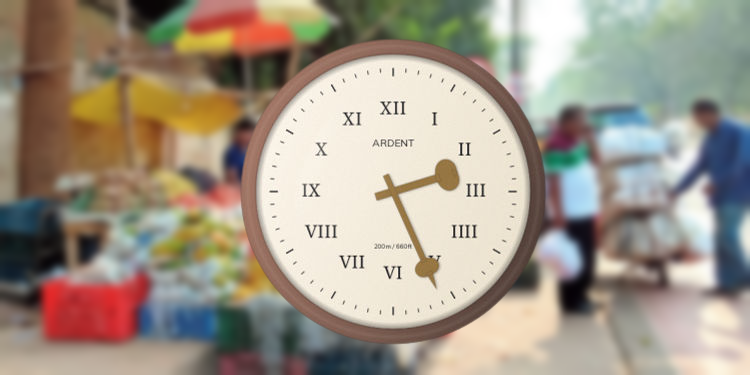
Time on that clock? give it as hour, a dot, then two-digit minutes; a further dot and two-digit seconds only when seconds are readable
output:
2.26
